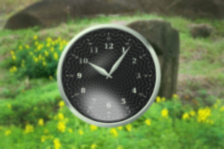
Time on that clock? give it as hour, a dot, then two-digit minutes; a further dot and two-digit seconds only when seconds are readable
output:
10.06
